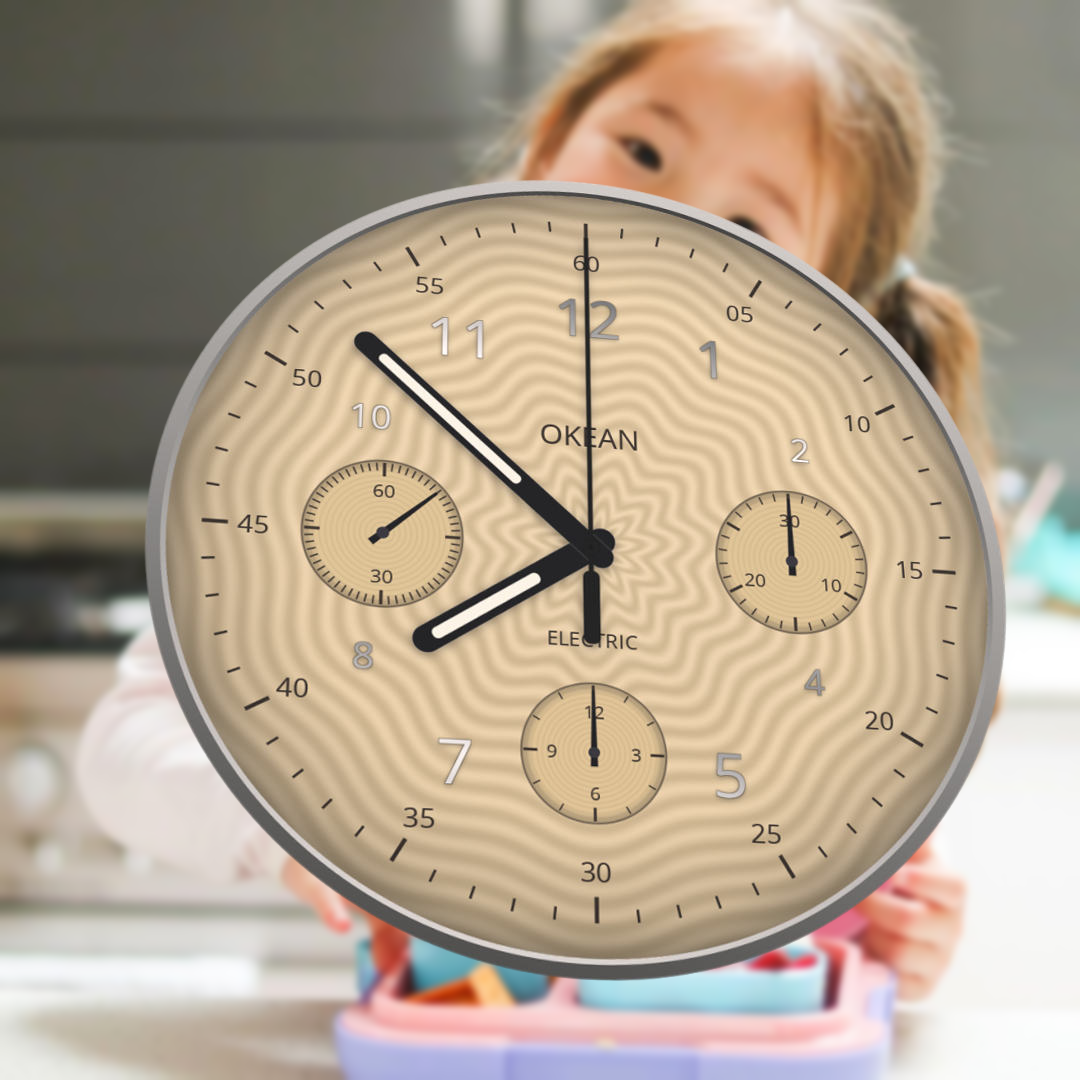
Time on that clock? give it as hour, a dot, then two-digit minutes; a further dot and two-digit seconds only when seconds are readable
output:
7.52.08
